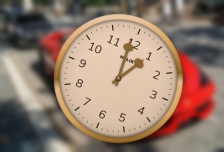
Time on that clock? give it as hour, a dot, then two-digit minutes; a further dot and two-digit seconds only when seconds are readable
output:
12.59
